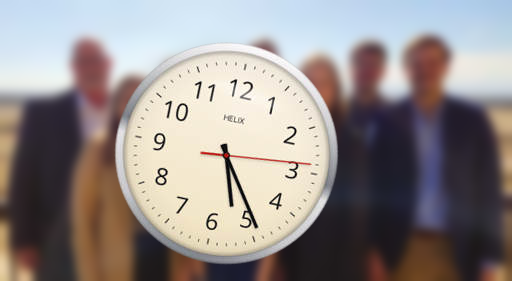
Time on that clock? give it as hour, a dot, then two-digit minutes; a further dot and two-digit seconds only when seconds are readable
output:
5.24.14
